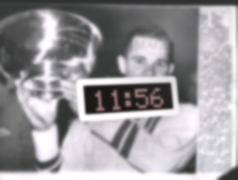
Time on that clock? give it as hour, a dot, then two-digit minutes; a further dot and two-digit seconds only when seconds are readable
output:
11.56
